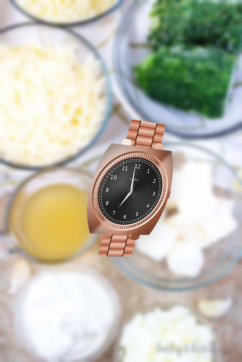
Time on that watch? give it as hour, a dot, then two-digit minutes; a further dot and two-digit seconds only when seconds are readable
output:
6.59
